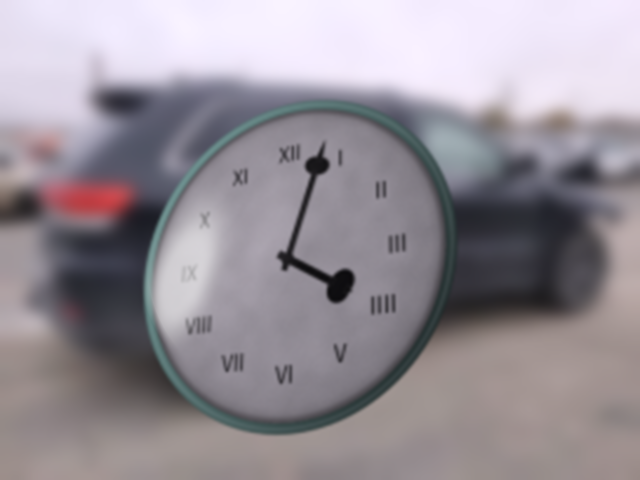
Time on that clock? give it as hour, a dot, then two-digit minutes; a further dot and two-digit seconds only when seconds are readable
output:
4.03
